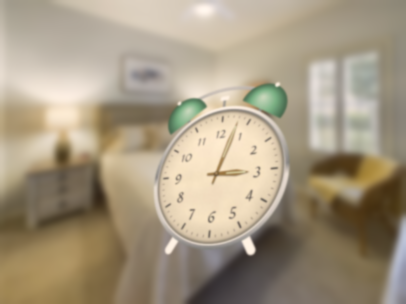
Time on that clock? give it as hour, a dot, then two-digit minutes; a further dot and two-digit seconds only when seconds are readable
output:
3.03
